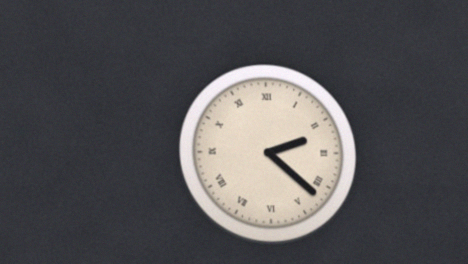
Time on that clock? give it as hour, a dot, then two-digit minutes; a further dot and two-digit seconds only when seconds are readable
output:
2.22
